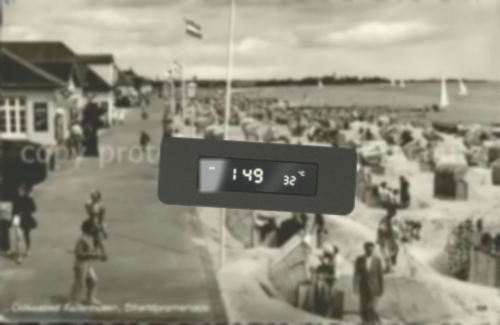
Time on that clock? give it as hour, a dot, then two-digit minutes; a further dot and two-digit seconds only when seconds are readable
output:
1.49
